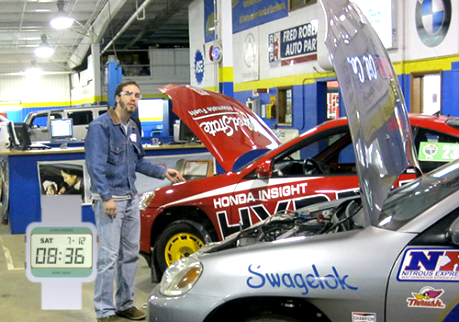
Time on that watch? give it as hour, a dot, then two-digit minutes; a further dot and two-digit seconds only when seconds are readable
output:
8.36
